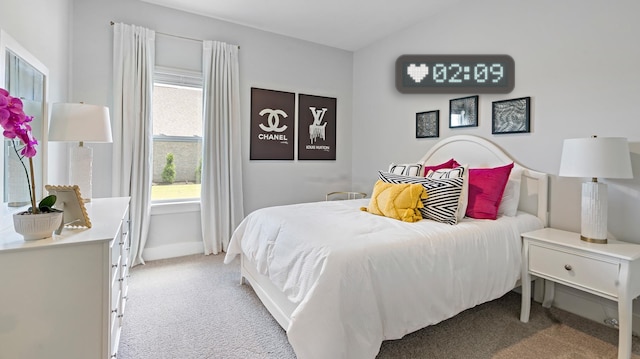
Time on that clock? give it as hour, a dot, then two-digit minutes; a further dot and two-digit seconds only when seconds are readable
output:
2.09
